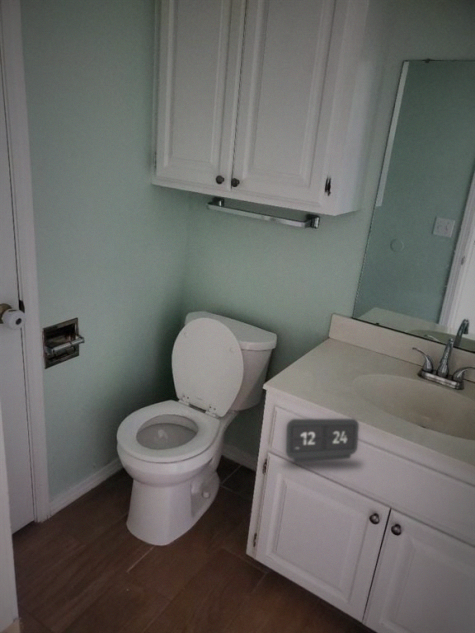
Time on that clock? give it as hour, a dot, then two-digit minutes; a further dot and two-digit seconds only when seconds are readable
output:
12.24
